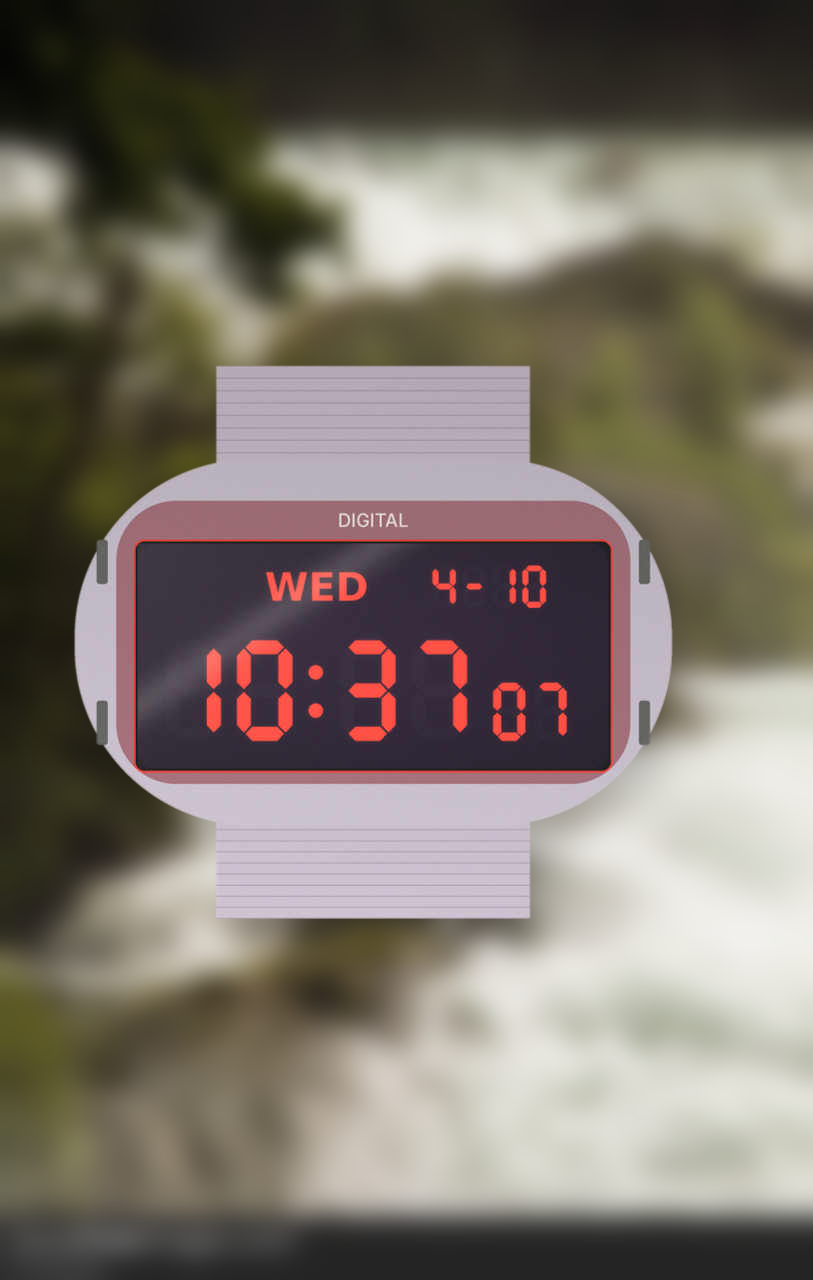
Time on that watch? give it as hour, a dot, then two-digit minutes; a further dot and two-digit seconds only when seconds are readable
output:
10.37.07
